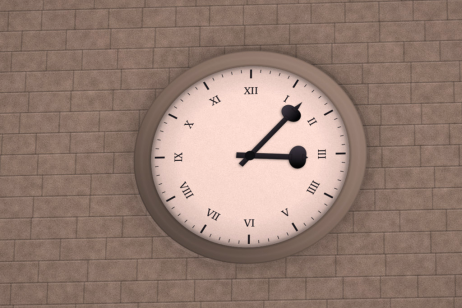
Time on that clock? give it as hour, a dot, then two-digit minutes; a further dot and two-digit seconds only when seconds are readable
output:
3.07
